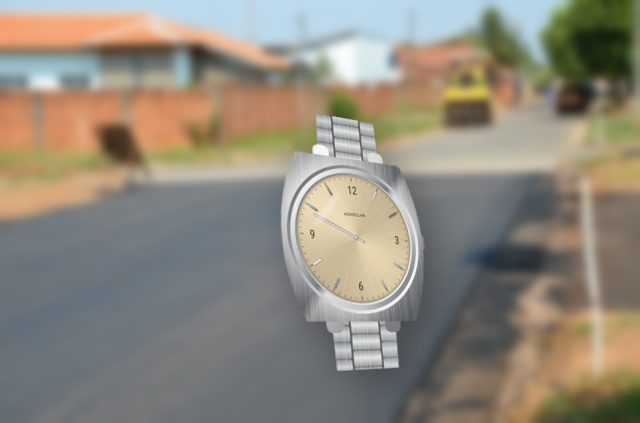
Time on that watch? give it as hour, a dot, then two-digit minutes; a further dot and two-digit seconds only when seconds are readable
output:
9.49
